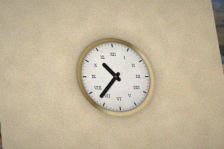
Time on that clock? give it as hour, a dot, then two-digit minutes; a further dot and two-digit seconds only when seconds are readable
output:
10.37
